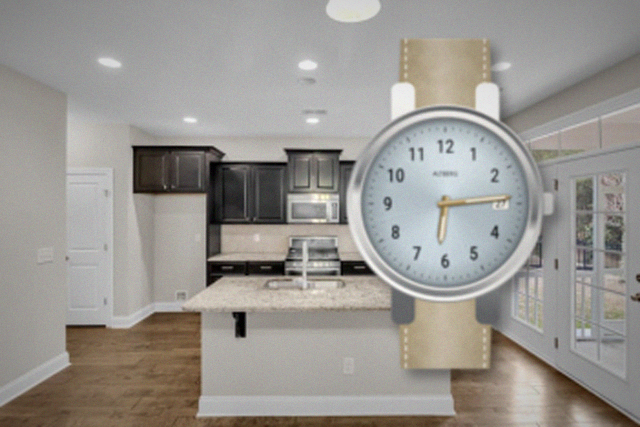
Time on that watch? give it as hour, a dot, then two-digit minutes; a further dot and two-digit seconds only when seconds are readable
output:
6.14
